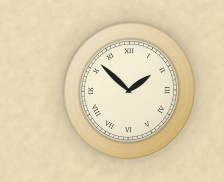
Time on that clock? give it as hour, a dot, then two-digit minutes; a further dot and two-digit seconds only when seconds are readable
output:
1.52
